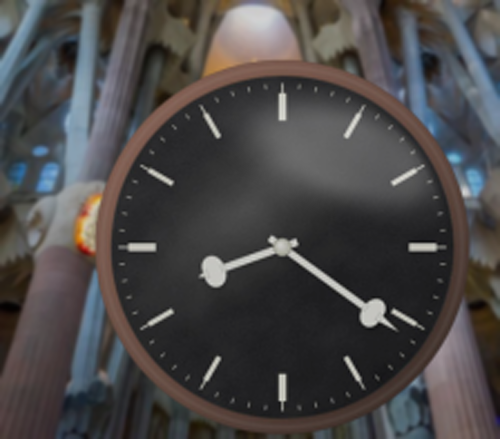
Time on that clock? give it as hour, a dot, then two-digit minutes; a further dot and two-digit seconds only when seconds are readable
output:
8.21
